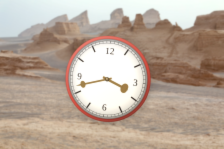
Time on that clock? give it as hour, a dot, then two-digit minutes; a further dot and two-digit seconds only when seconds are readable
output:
3.42
